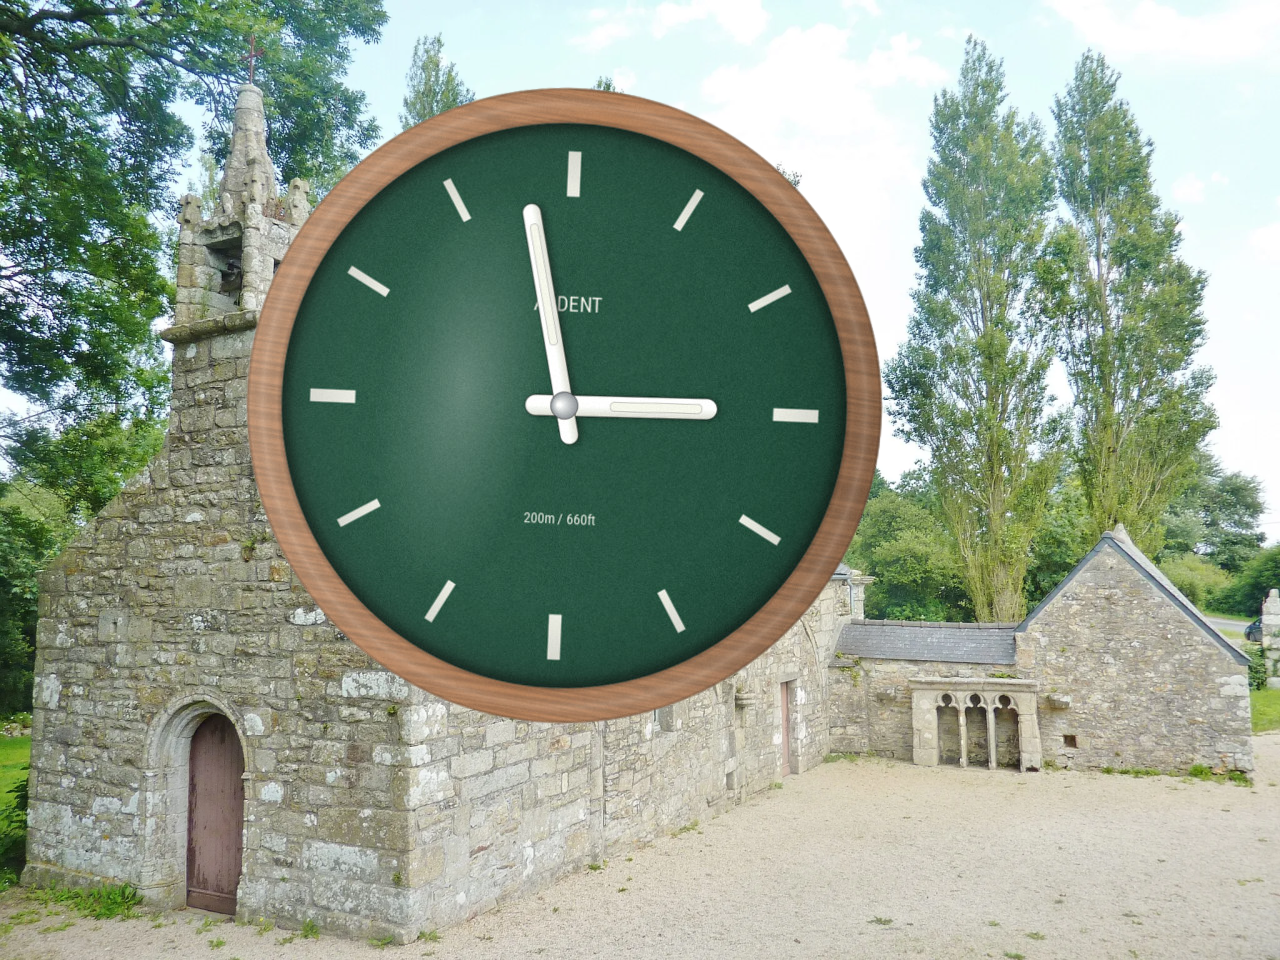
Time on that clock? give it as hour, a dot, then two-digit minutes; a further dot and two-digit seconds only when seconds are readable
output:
2.58
